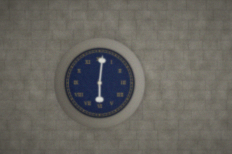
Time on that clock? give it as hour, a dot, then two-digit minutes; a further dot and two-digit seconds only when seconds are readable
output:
6.01
